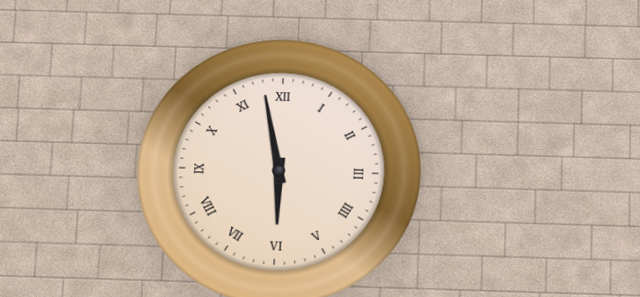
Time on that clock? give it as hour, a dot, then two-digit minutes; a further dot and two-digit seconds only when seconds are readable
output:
5.58
